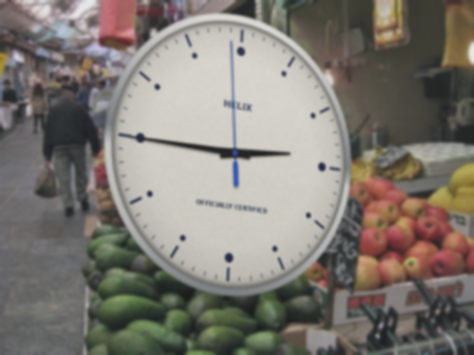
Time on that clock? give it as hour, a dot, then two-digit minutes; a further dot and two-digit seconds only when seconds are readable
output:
2.44.59
